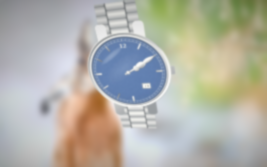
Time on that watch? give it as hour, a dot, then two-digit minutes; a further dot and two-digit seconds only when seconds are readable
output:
2.10
